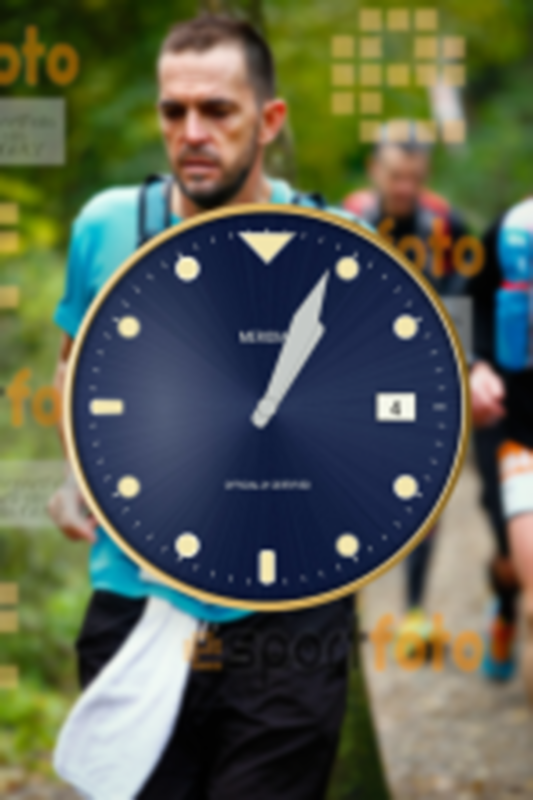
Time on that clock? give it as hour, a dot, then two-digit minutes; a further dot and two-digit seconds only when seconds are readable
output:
1.04
